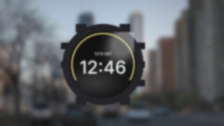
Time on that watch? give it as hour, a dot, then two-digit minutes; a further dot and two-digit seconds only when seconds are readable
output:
12.46
